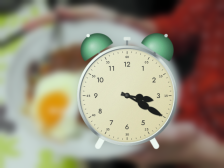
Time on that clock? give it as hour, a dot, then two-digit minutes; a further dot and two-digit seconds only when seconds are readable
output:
3.20
